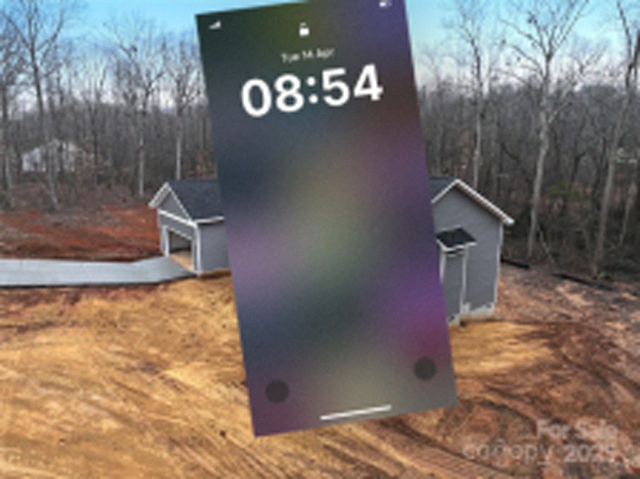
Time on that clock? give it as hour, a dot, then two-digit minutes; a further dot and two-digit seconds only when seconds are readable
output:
8.54
